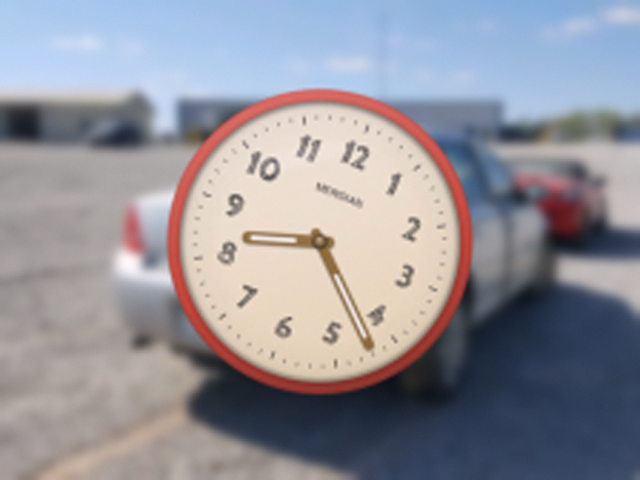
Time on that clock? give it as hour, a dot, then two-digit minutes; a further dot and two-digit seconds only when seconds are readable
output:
8.22
